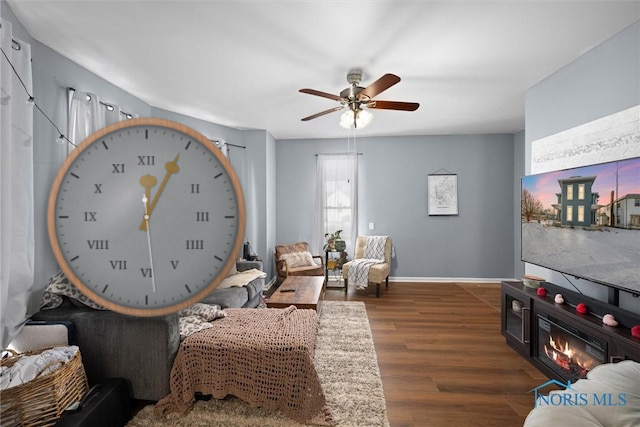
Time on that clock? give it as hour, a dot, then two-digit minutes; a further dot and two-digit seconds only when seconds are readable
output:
12.04.29
